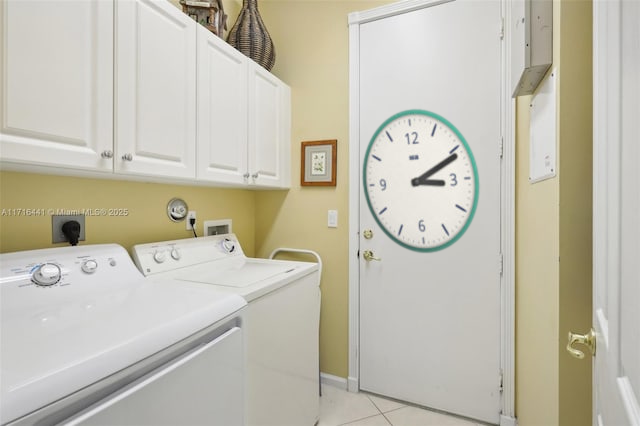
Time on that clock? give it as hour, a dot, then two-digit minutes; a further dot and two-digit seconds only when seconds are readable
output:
3.11
